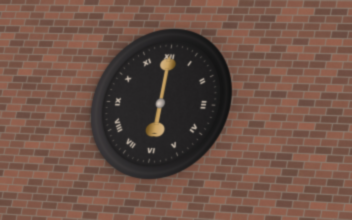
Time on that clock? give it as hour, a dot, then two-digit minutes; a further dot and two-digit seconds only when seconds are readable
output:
6.00
